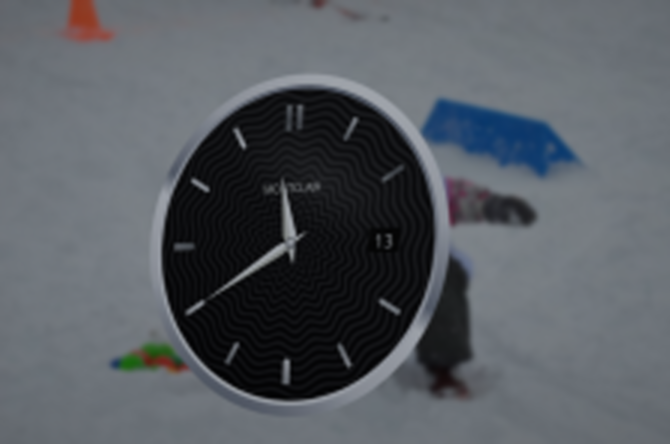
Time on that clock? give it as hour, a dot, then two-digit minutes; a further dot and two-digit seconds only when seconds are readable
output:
11.40
